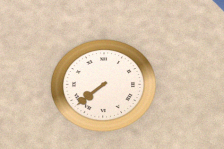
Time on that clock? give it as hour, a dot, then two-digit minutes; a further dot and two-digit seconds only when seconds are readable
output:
7.38
